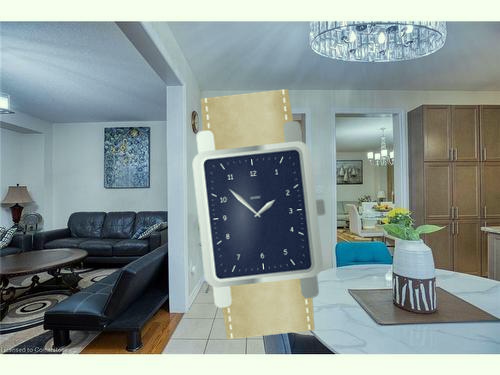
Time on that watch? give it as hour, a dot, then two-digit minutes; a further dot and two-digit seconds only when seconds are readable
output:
1.53
